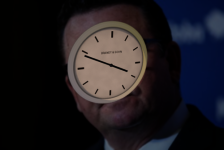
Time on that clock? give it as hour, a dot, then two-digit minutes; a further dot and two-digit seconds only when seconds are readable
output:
3.49
